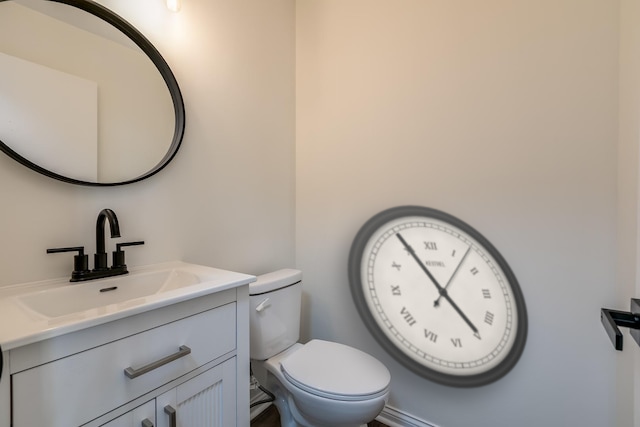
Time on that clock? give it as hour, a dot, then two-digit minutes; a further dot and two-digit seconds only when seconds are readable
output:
4.55.07
